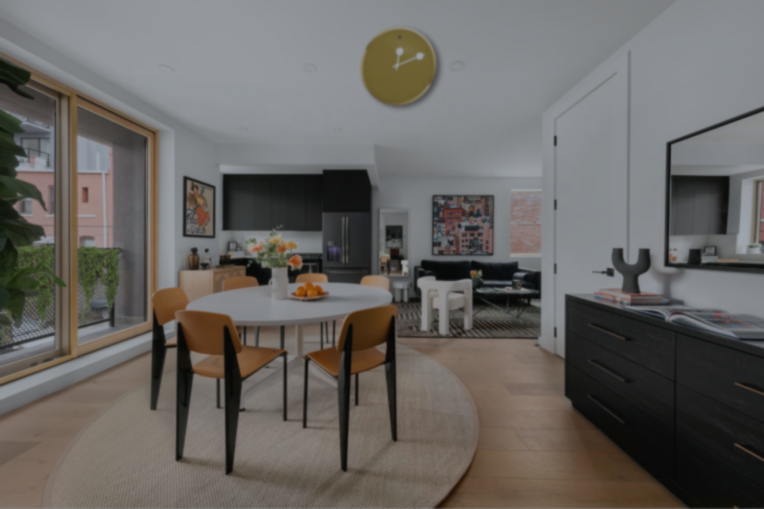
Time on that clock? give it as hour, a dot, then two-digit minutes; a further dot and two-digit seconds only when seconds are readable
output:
12.11
